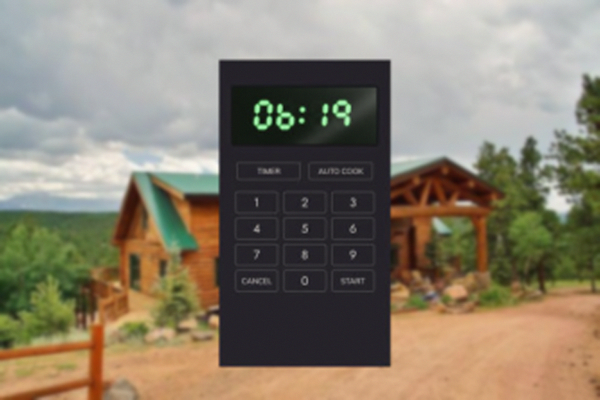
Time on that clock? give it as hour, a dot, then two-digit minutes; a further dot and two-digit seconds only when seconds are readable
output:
6.19
